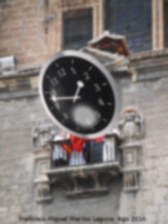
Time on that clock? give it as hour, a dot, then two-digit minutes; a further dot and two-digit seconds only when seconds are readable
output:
1.48
